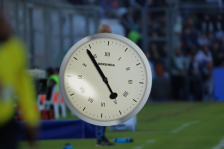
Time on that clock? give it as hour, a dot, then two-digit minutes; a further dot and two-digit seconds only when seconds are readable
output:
4.54
